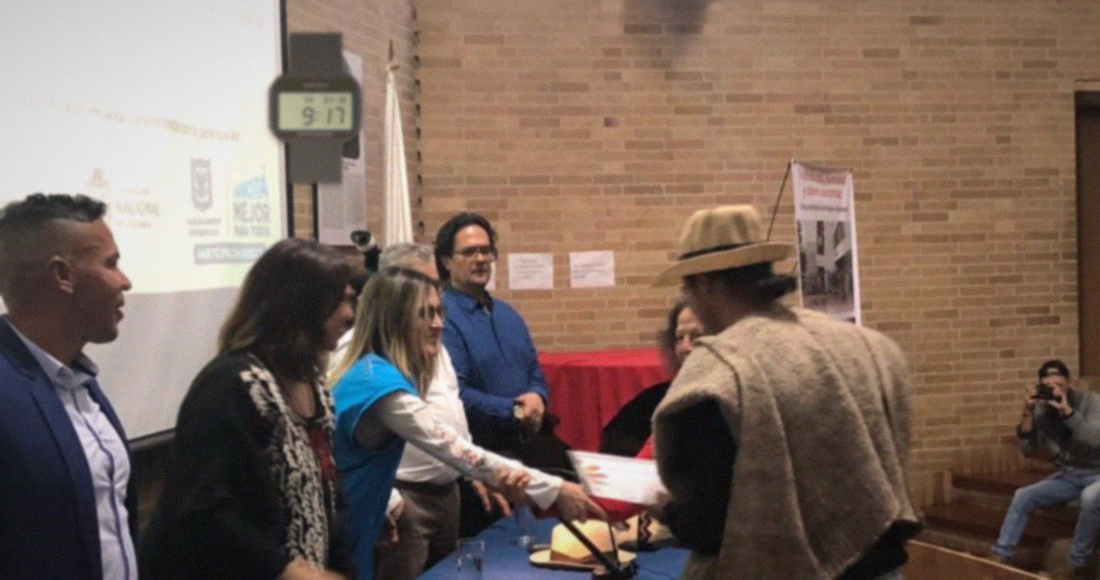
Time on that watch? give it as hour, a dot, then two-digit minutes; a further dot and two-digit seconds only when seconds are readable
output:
9.17
